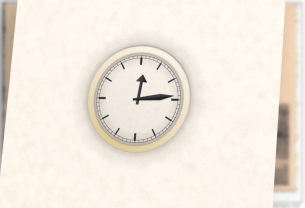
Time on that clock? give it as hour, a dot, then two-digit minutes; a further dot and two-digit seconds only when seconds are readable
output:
12.14
